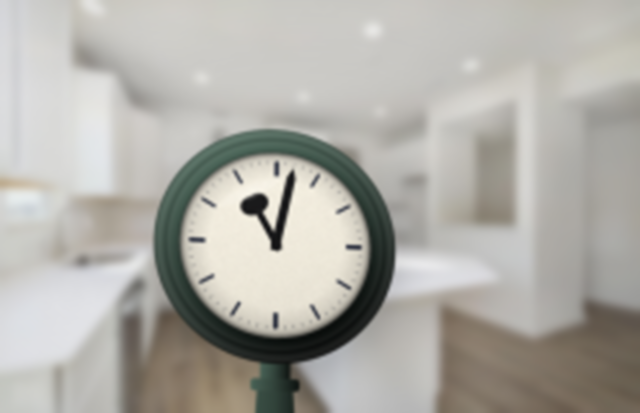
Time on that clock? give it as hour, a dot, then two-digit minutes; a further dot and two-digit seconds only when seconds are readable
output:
11.02
